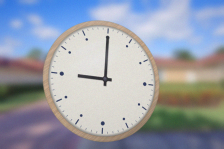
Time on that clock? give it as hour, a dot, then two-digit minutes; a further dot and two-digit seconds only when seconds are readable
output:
9.00
